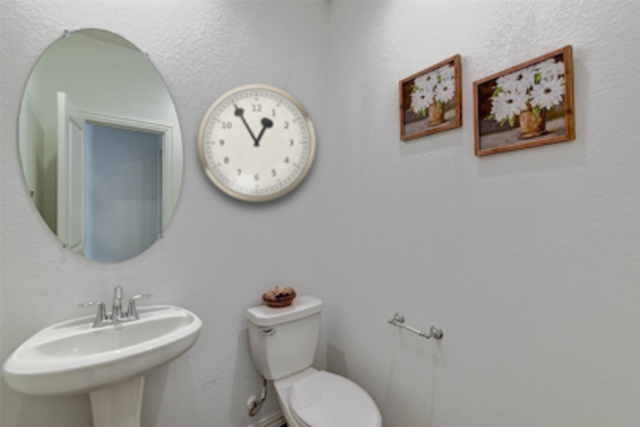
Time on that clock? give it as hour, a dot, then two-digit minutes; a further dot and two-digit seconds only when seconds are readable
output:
12.55
